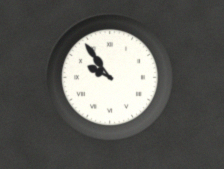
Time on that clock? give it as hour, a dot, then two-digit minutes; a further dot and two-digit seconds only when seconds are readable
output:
9.54
